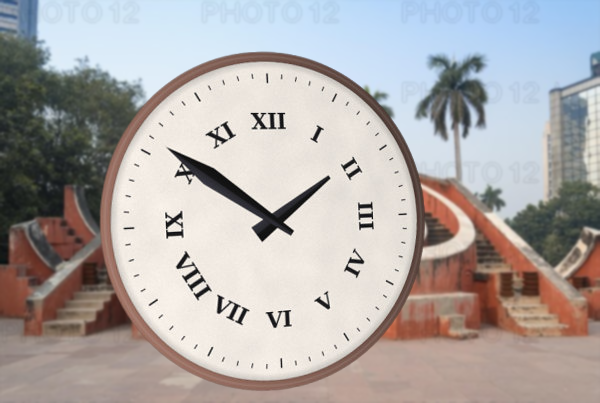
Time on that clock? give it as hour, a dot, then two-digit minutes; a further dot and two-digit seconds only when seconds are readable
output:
1.51
